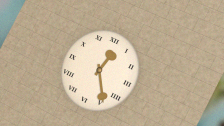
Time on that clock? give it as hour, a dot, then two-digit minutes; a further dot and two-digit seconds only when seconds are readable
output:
12.24
